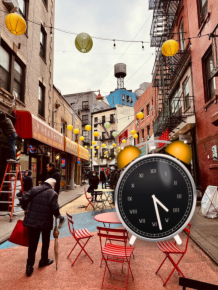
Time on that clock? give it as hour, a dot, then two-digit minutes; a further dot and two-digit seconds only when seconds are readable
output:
4.28
